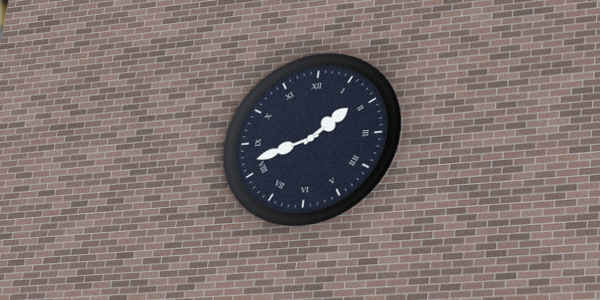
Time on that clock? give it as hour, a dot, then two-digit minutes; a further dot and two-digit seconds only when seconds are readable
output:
1.42
